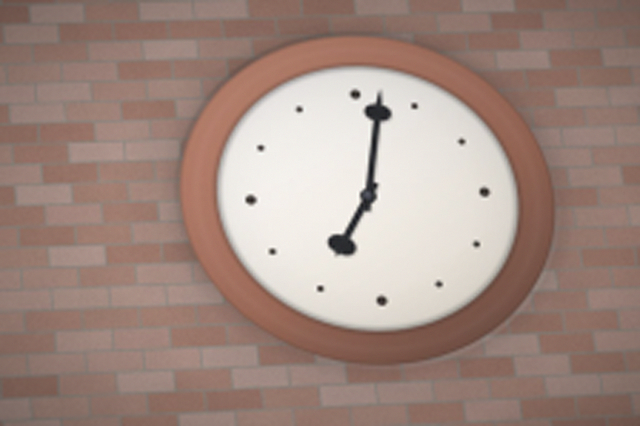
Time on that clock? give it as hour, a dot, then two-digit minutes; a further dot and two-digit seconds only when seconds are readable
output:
7.02
